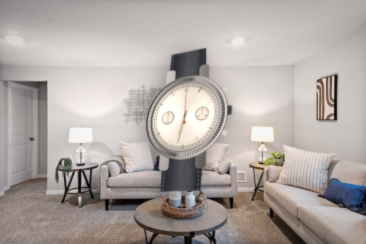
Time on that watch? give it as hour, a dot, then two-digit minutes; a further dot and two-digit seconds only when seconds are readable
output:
6.32
